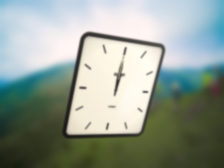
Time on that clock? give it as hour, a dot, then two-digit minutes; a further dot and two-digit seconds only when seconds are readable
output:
12.00
